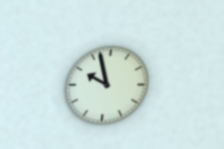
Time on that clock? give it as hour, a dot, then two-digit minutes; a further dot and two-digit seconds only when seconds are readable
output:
9.57
